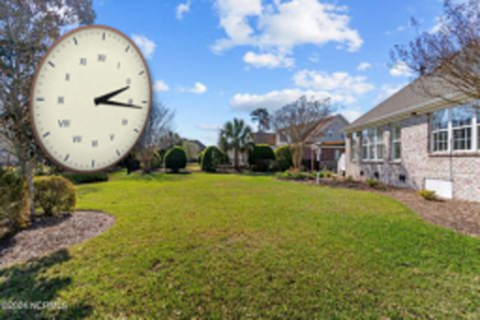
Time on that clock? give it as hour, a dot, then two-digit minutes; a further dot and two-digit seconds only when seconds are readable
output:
2.16
